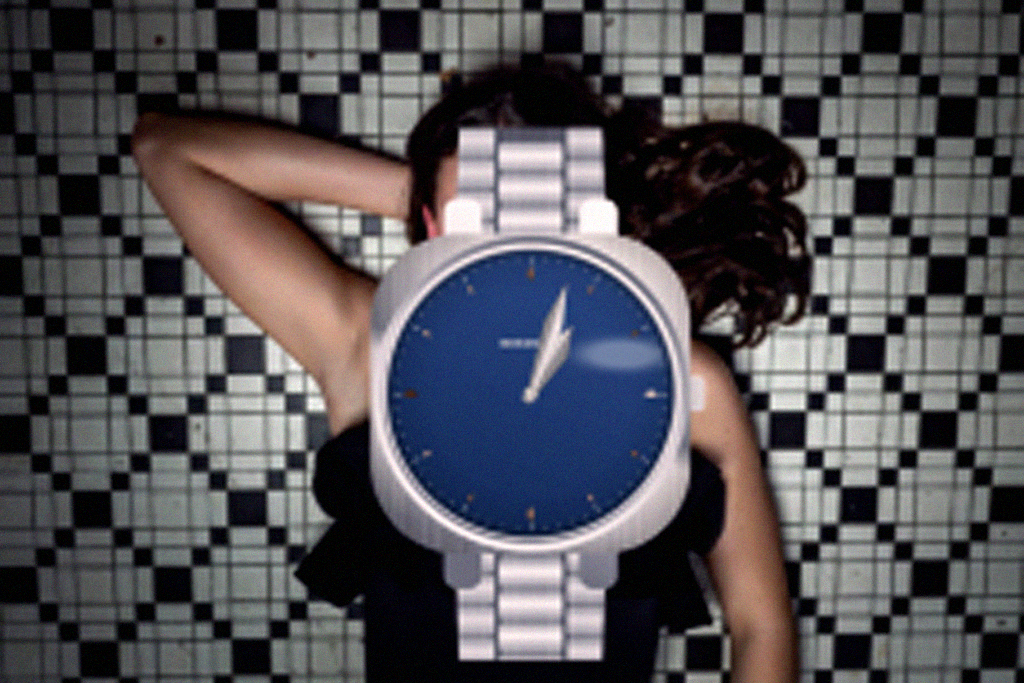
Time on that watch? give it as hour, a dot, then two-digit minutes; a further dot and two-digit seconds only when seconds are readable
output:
1.03
